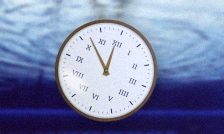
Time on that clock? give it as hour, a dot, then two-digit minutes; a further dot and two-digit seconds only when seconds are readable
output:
11.52
